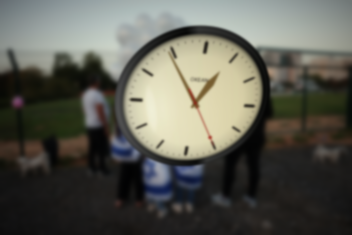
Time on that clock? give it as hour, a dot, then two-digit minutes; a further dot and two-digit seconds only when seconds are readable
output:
12.54.25
